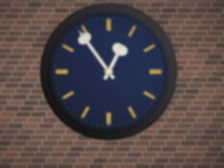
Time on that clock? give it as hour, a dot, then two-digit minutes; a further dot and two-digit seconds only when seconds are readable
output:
12.54
